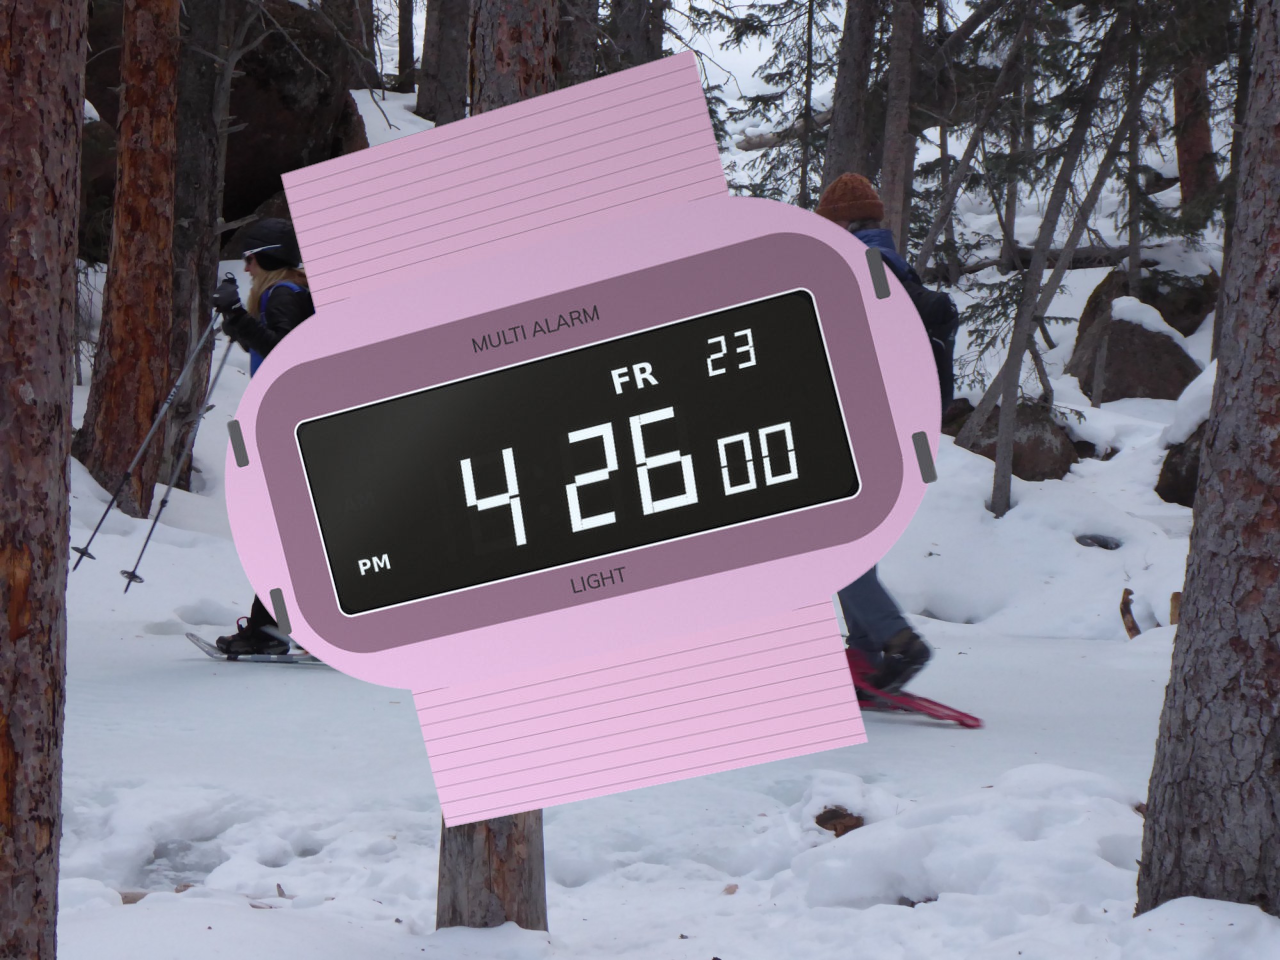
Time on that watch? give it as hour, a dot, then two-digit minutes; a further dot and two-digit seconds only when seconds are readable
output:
4.26.00
